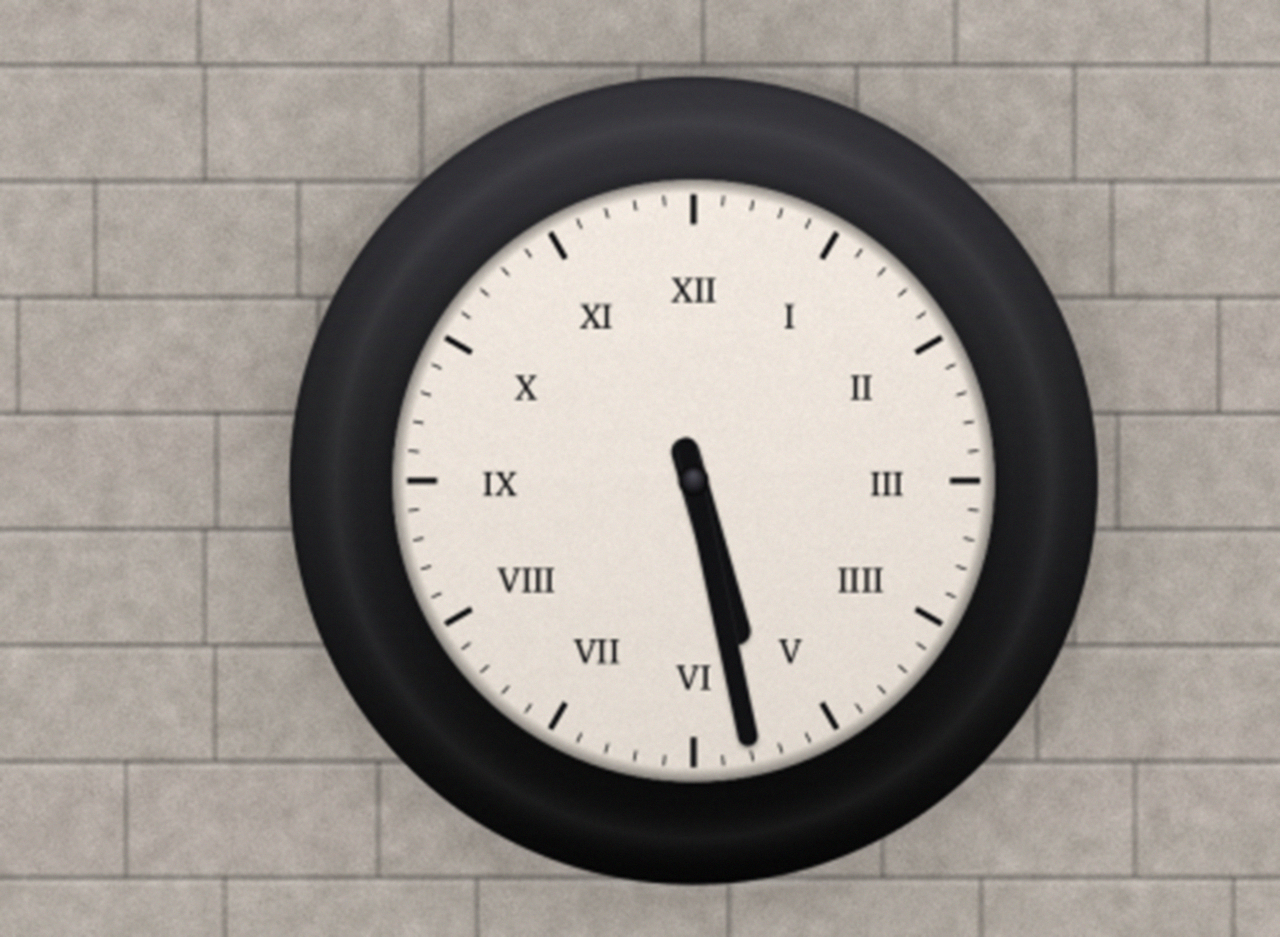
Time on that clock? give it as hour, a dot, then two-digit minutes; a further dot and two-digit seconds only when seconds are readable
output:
5.28
